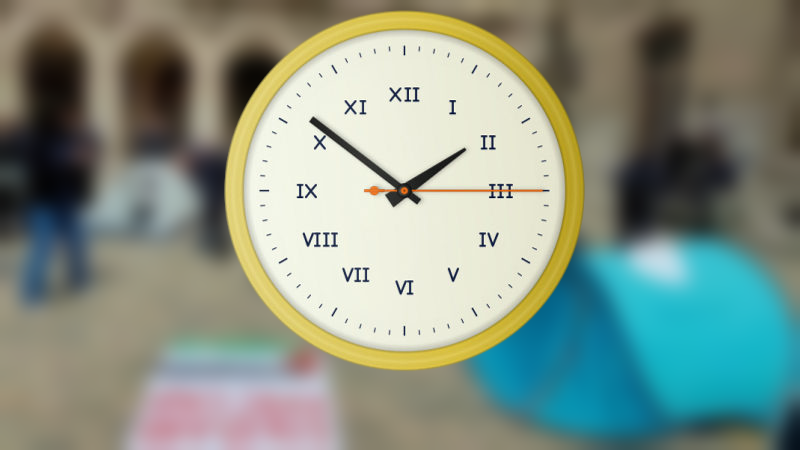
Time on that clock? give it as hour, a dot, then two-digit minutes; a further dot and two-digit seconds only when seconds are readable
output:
1.51.15
